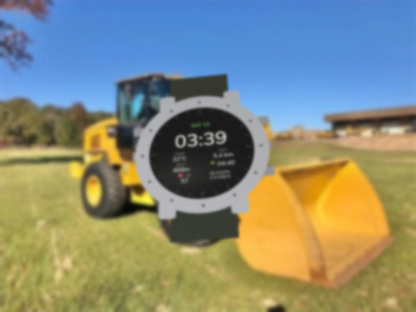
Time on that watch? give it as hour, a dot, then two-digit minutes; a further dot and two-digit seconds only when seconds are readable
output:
3.39
